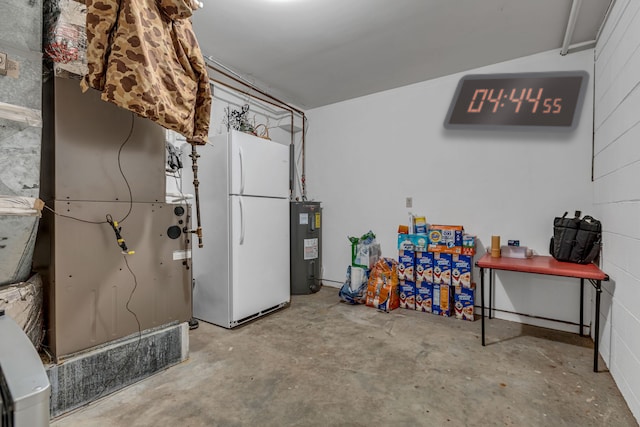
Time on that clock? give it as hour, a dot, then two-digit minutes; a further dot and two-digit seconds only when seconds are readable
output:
4.44.55
